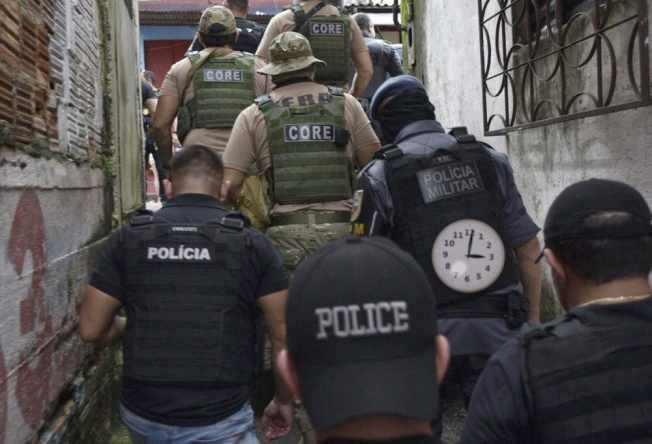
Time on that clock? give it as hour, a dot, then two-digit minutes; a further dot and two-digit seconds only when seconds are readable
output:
3.01
